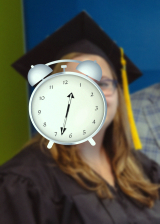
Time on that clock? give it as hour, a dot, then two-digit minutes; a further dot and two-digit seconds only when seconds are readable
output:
12.33
